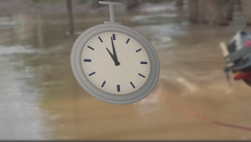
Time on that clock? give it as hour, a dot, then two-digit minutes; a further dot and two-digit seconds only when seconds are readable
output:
10.59
